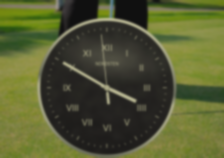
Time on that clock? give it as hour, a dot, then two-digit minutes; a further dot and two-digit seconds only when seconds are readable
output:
3.49.59
